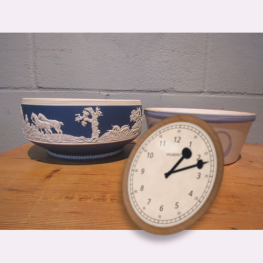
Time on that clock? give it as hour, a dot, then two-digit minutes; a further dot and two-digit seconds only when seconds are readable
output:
1.12
